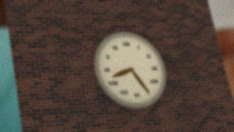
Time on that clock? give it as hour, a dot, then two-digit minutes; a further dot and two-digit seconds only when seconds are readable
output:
8.25
